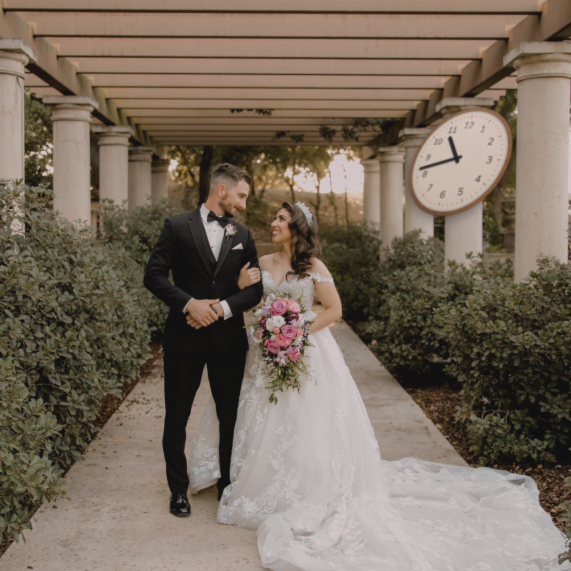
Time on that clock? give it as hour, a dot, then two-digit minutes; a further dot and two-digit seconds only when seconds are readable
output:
10.42
